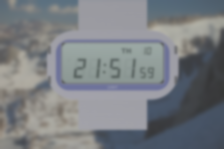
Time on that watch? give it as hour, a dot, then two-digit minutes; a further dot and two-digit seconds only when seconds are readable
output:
21.51
